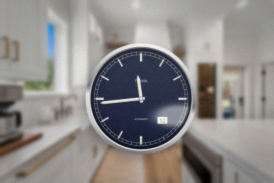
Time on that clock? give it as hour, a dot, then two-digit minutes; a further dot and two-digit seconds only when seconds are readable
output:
11.44
